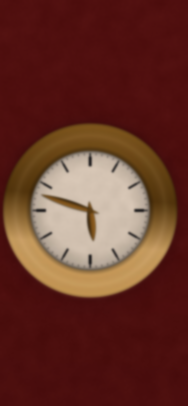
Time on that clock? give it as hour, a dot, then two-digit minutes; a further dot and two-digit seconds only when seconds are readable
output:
5.48
